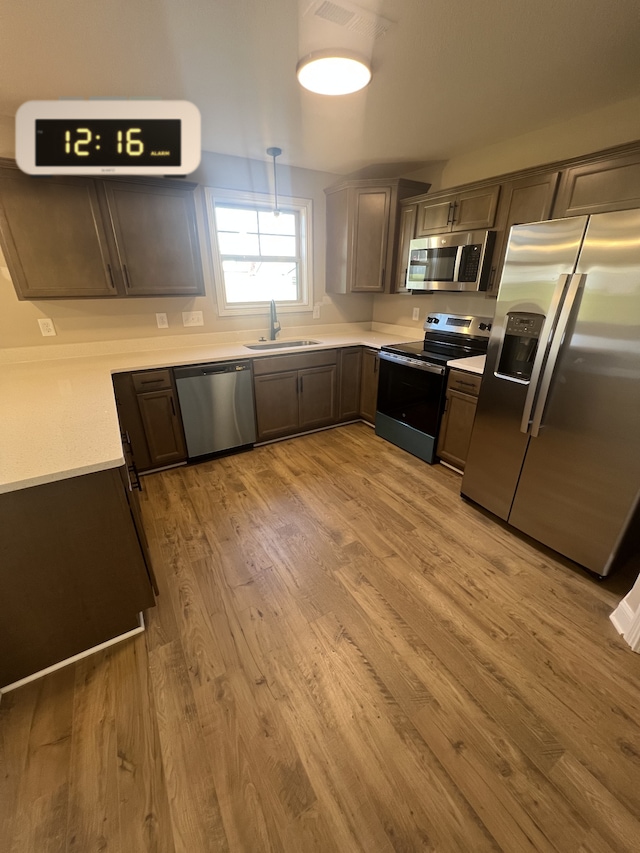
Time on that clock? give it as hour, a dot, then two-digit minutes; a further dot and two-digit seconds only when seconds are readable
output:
12.16
